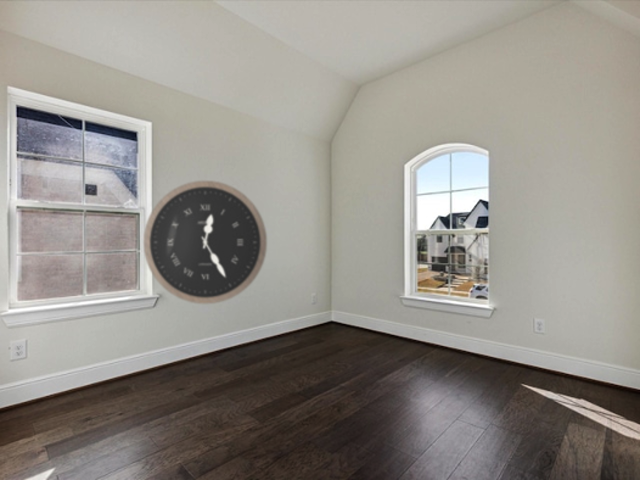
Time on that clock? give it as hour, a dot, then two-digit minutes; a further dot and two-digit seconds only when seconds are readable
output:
12.25
